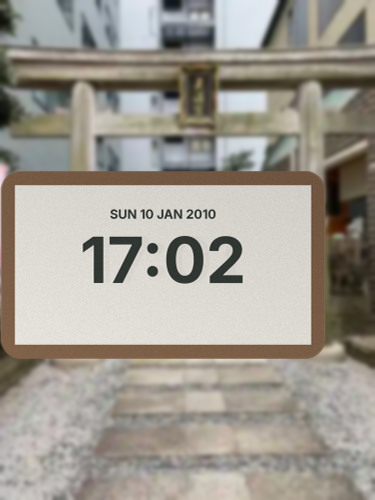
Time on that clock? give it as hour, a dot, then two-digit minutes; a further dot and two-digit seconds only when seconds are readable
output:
17.02
